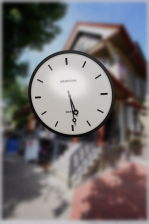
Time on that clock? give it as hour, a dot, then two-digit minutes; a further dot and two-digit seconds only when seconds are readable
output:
5.29
